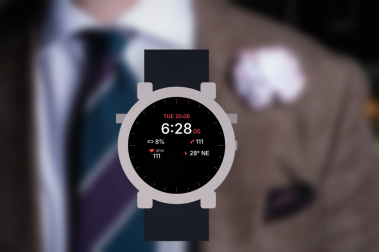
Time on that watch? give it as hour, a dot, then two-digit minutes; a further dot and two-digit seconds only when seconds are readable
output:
6.28
